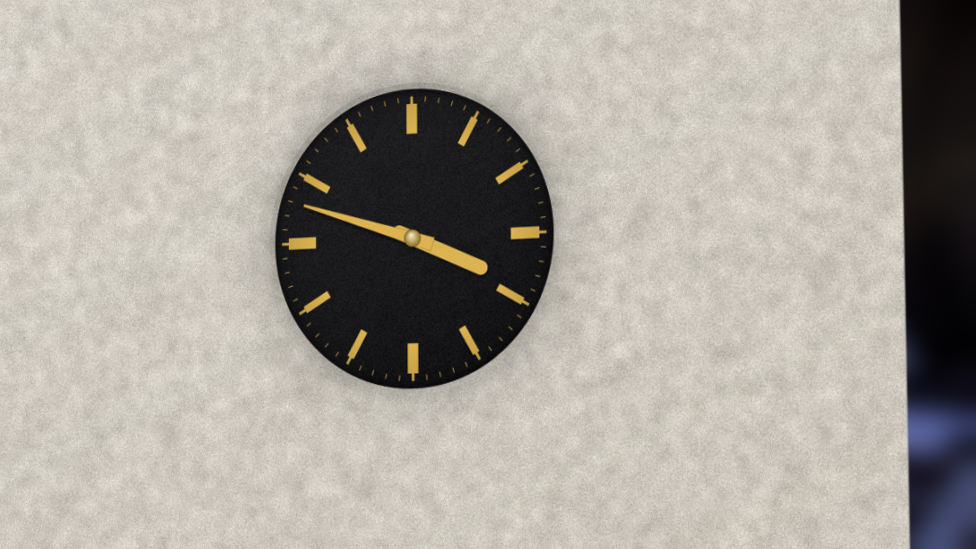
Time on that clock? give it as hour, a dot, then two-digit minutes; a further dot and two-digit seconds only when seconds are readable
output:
3.48
